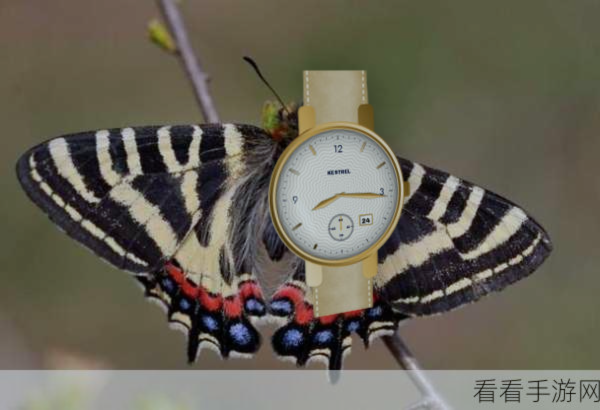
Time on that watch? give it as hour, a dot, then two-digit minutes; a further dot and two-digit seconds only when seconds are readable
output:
8.16
